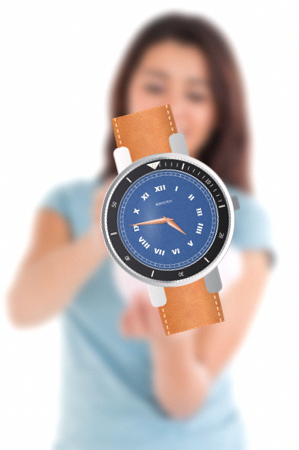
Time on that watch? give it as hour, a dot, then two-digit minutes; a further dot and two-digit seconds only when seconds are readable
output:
4.46
